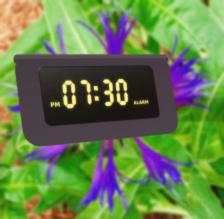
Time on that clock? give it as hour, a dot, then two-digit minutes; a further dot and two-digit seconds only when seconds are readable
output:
7.30
